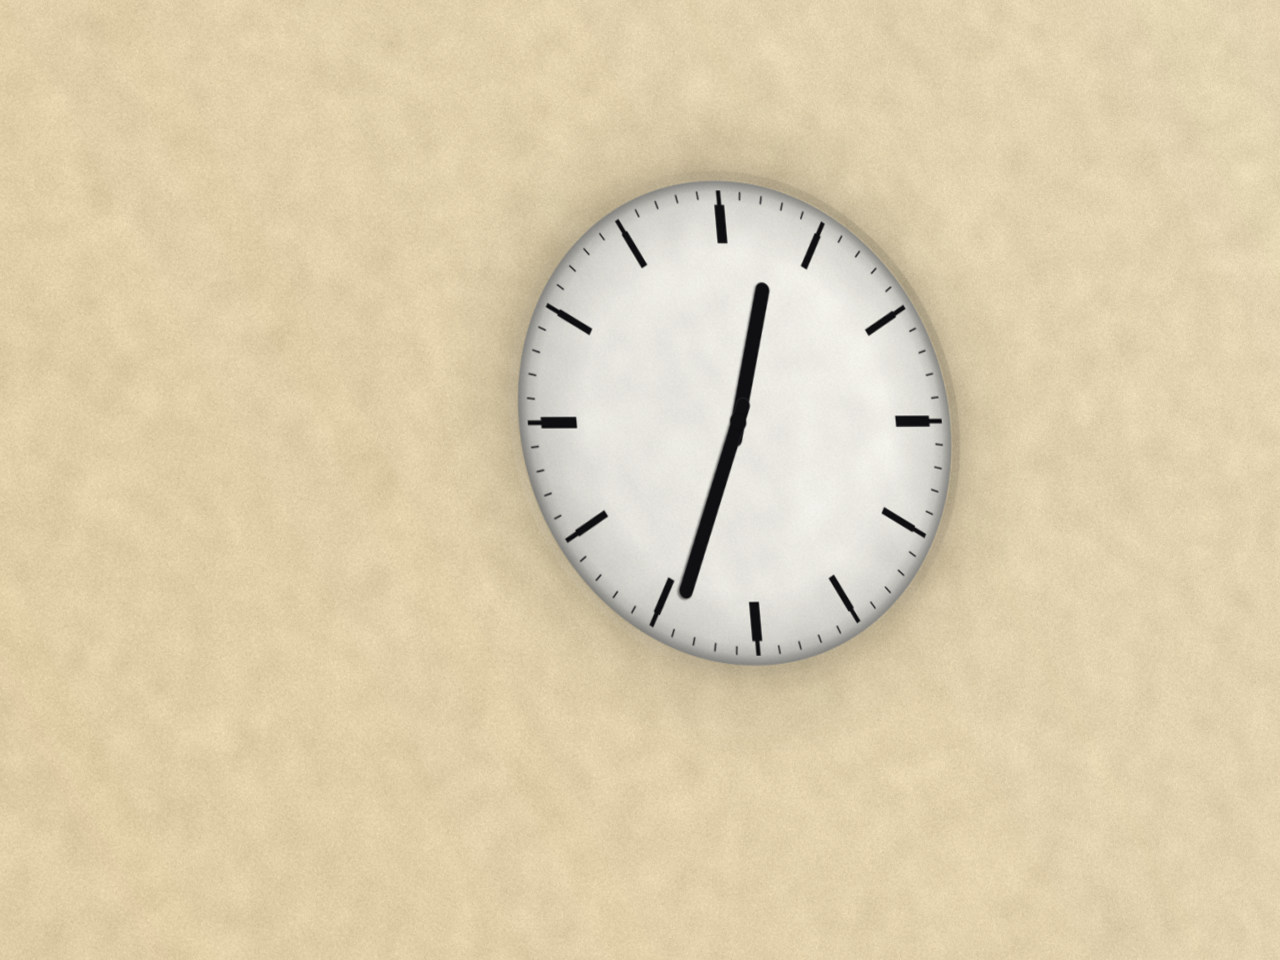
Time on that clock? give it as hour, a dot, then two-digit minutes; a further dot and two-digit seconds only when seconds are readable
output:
12.34
